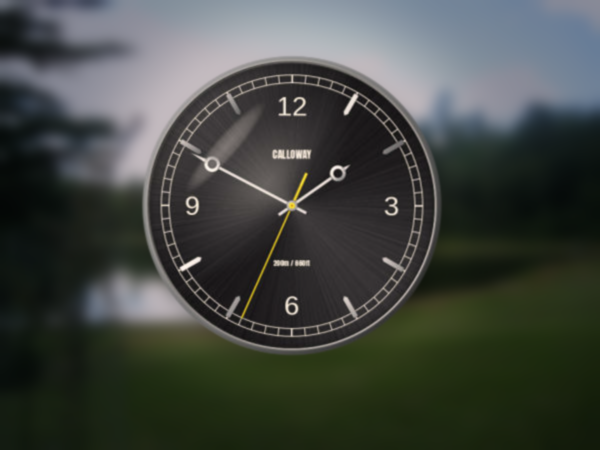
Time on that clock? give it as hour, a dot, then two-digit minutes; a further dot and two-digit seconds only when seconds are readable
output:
1.49.34
